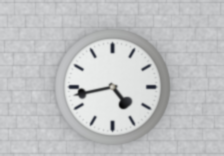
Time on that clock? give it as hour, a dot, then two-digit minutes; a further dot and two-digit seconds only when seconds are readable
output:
4.43
